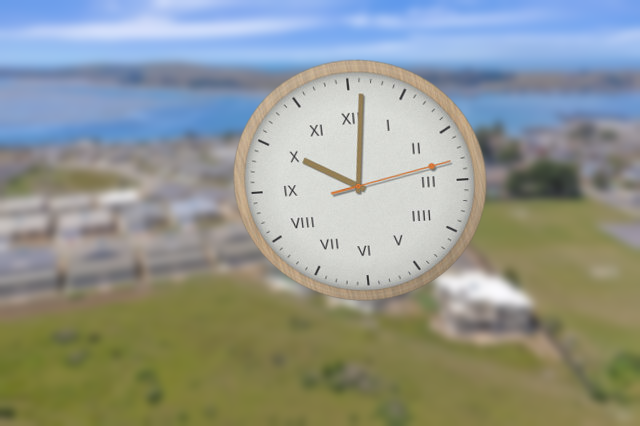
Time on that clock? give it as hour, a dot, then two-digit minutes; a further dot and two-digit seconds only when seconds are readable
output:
10.01.13
